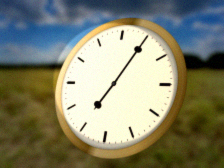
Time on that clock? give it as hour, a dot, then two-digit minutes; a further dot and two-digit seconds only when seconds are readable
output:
7.05
